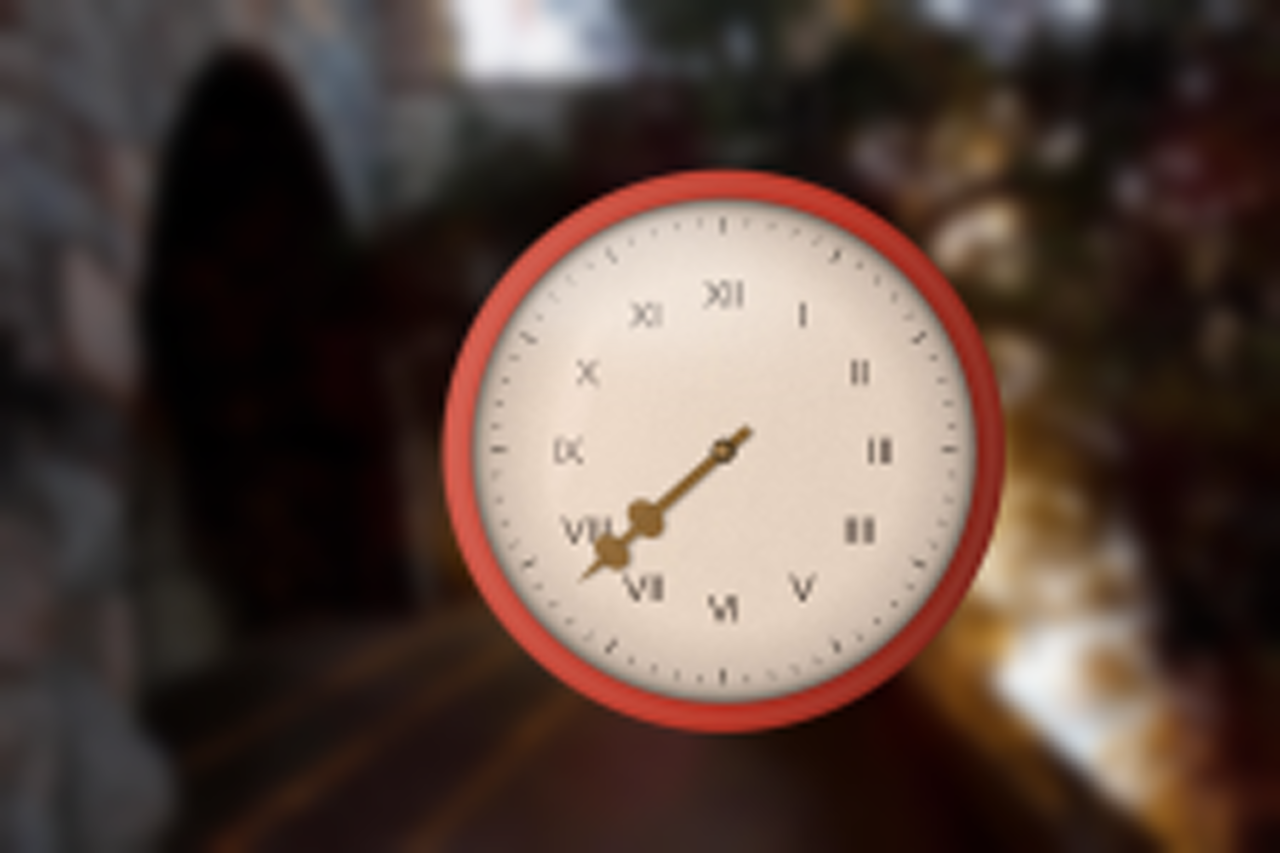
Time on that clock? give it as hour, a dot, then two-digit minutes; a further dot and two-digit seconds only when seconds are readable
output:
7.38
